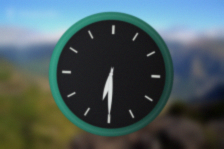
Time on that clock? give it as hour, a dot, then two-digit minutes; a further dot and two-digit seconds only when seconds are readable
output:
6.30
